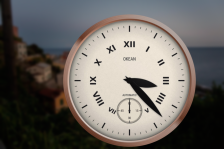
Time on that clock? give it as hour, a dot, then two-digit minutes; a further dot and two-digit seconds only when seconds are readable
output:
3.23
